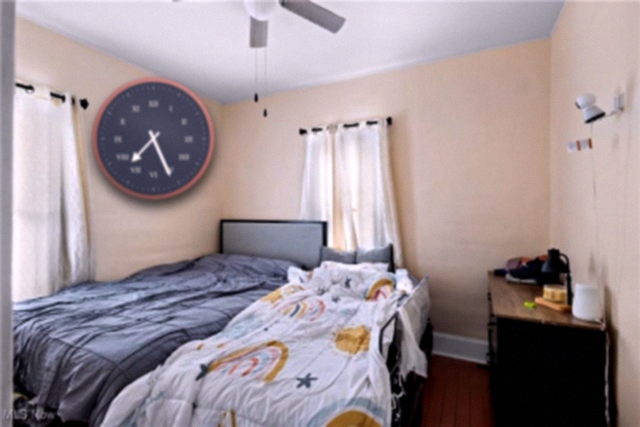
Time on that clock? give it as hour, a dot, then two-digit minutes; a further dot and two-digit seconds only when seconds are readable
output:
7.26
